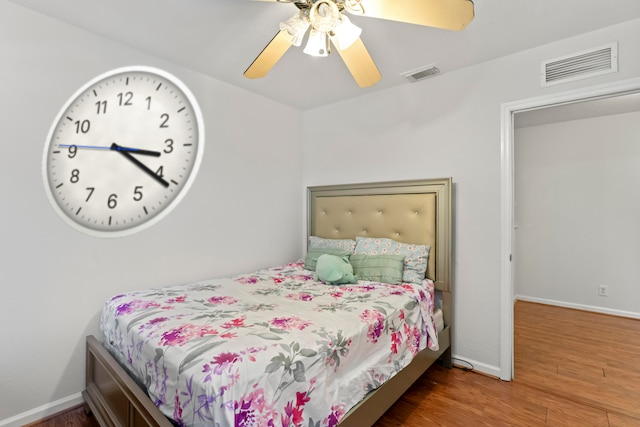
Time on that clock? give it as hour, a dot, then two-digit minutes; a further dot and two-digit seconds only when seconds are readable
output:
3.20.46
